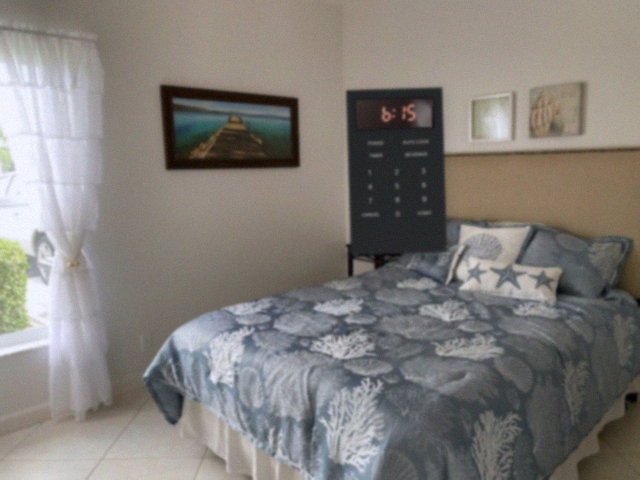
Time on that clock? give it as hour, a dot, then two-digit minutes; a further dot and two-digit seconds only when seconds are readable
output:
6.15
